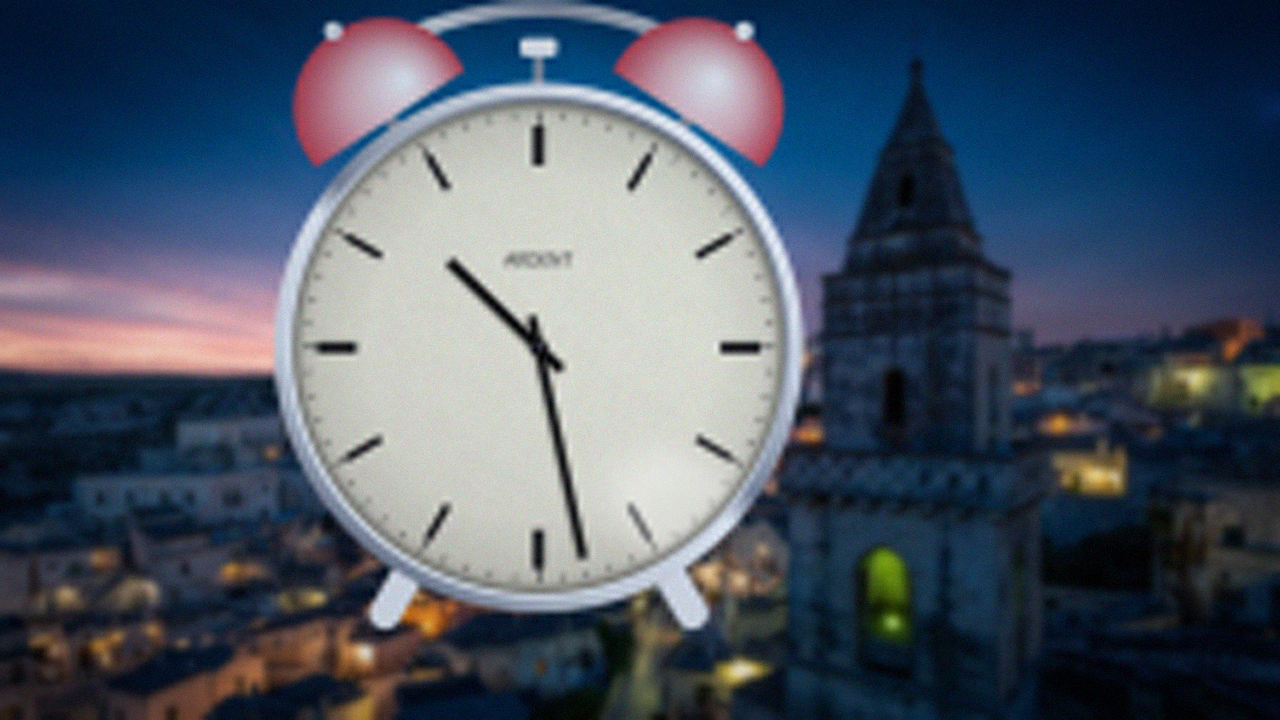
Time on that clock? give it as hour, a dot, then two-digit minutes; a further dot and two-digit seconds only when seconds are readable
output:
10.28
